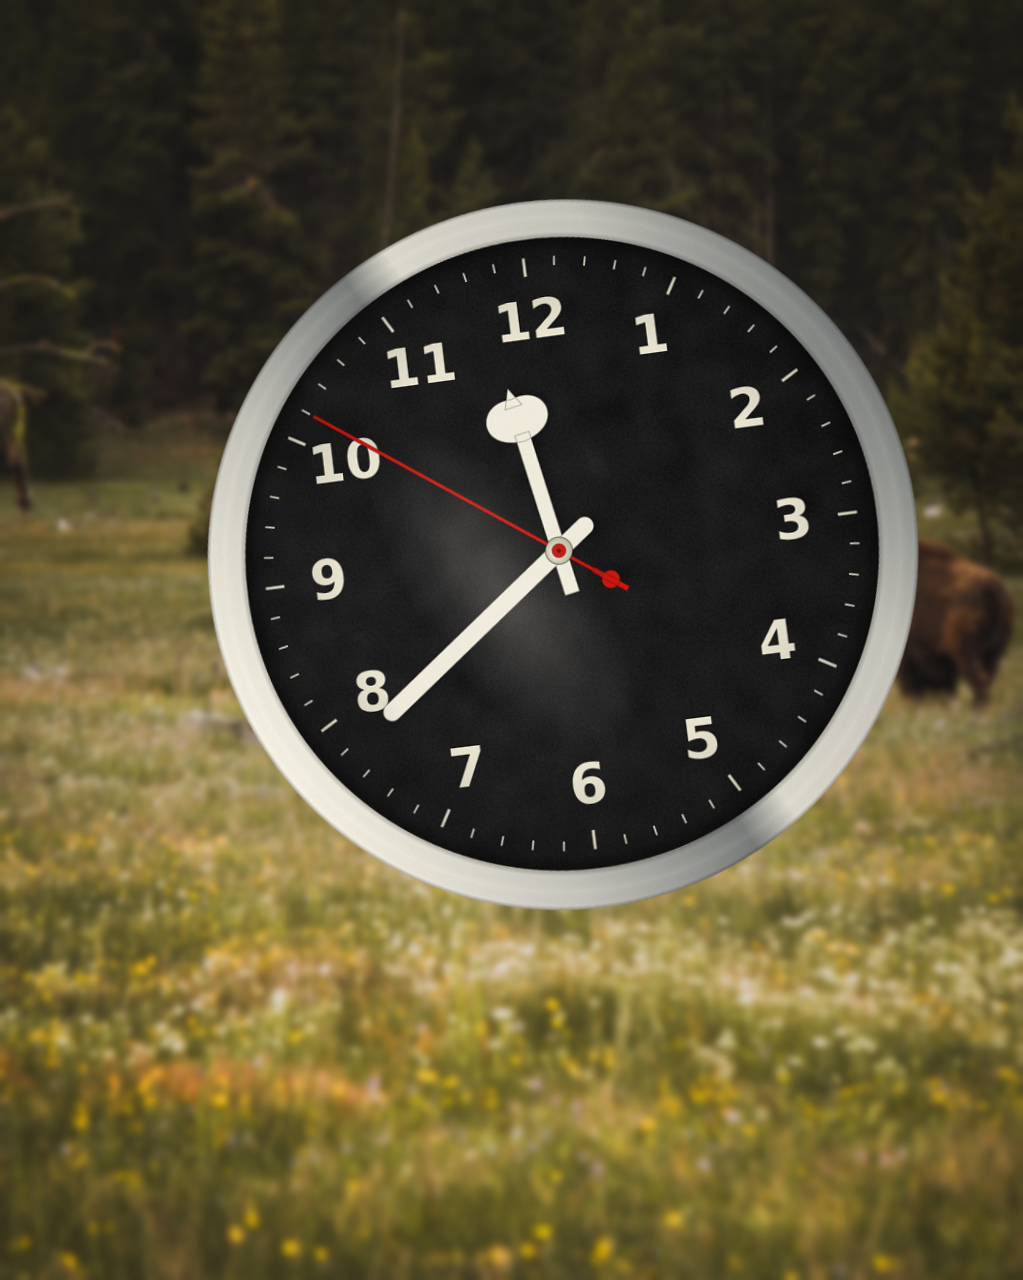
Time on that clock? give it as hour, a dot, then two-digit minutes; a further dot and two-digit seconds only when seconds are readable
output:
11.38.51
